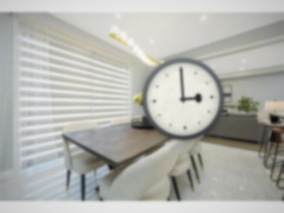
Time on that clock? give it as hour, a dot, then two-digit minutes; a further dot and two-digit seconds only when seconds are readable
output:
3.00
